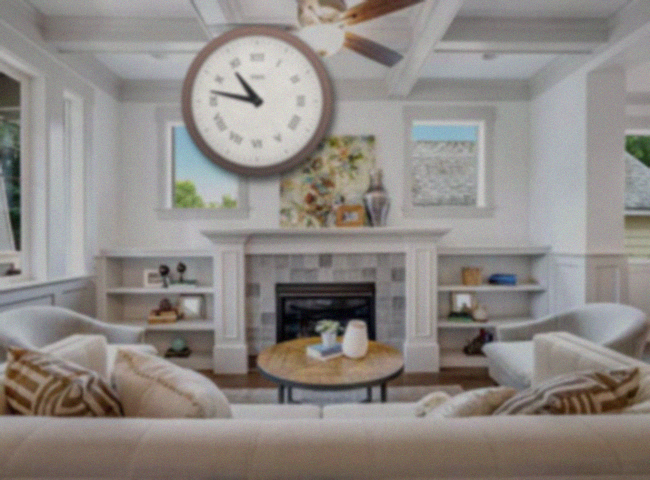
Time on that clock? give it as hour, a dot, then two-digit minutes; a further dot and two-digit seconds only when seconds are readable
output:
10.47
